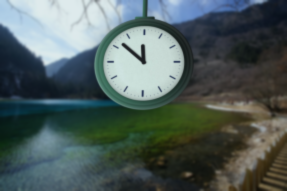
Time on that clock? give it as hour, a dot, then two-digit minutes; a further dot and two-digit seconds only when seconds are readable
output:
11.52
